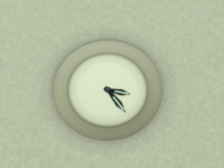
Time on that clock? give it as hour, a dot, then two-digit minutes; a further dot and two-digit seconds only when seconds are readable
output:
3.24
